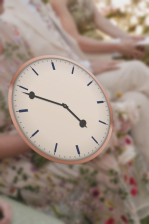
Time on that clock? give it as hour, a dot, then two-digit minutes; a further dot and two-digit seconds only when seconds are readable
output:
4.49
